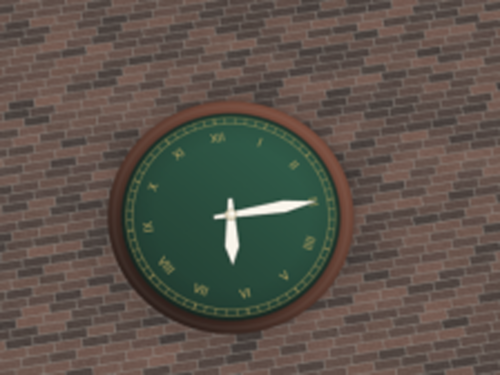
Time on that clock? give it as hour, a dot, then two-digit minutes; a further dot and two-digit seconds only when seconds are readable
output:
6.15
